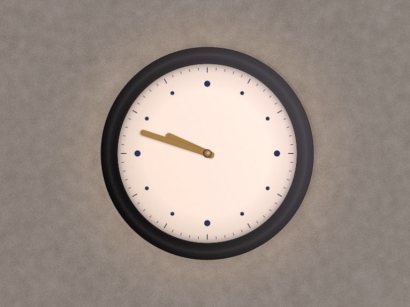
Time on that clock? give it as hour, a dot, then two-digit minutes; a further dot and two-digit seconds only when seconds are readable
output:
9.48
